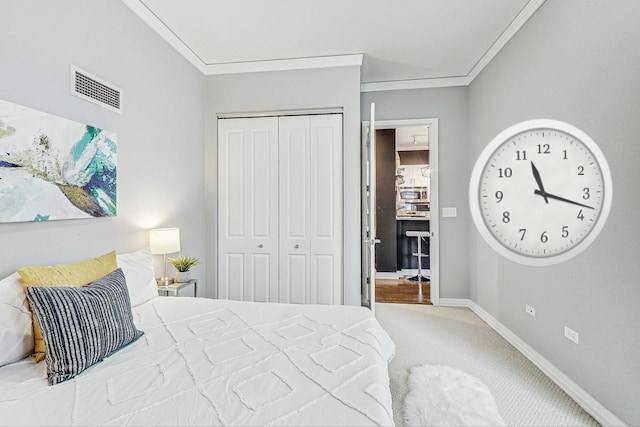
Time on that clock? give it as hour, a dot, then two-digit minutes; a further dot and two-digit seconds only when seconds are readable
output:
11.18
